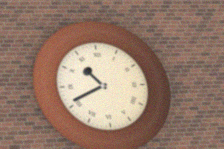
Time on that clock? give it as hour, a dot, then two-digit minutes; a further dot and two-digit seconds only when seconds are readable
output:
10.41
